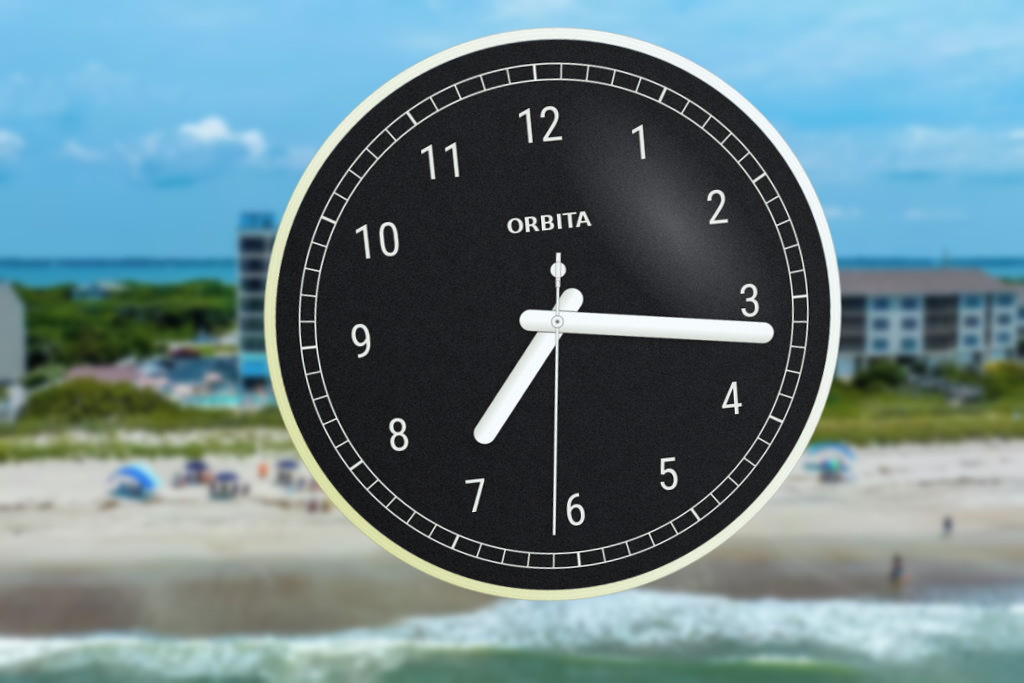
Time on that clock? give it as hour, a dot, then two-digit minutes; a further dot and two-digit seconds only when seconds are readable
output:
7.16.31
